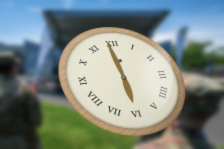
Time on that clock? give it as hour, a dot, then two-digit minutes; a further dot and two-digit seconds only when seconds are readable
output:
5.59
